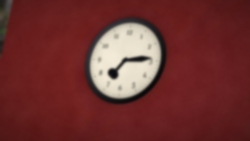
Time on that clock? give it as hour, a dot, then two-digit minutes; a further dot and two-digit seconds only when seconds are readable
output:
7.14
